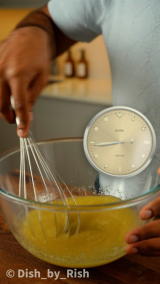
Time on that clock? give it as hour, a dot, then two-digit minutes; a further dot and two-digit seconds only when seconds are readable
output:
2.44
